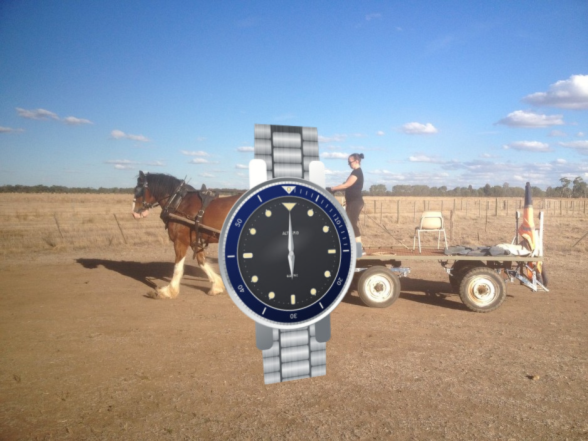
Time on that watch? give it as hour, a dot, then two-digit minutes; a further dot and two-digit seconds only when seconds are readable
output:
6.00
